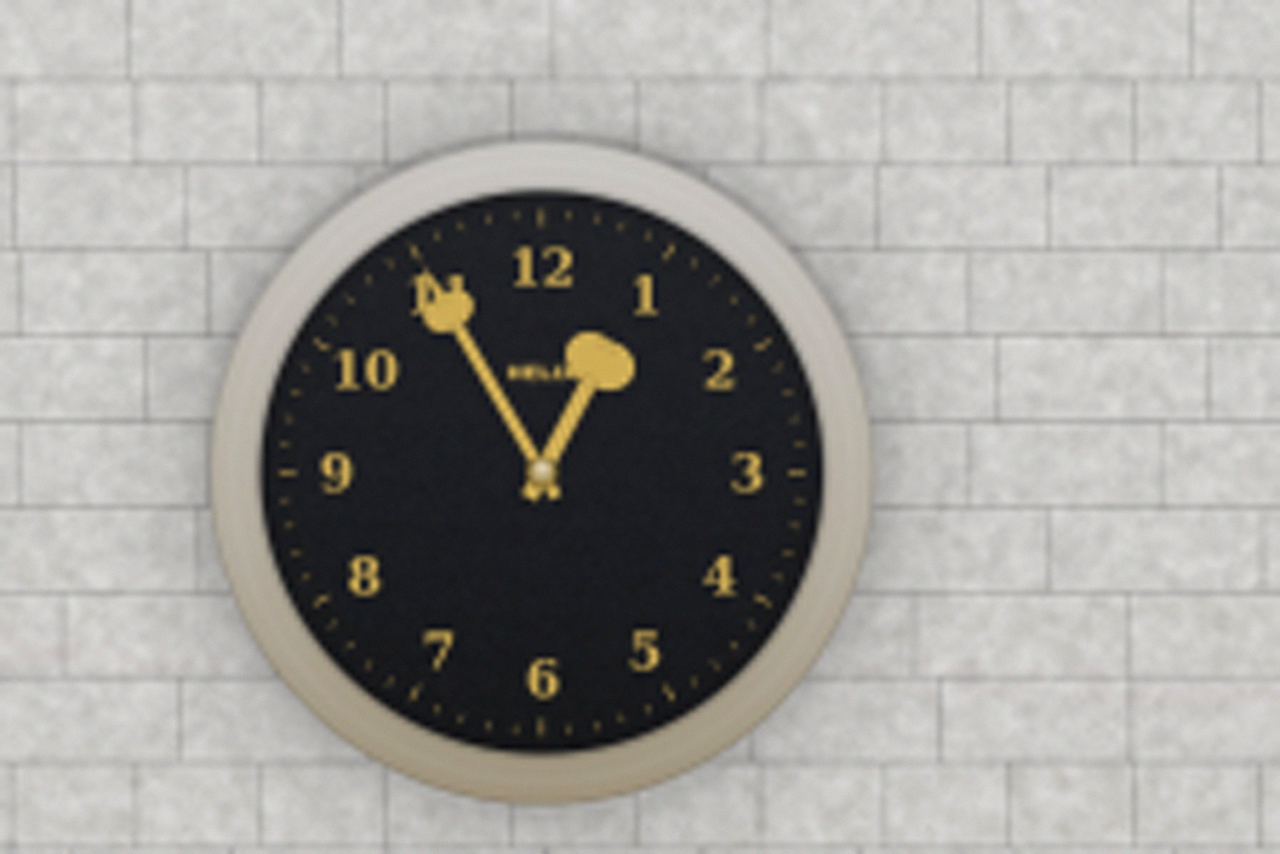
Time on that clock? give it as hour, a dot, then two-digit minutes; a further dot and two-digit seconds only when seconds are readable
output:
12.55
